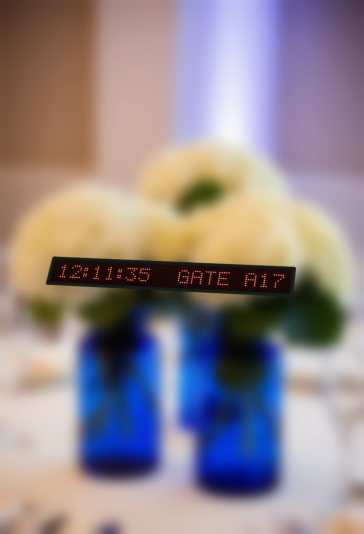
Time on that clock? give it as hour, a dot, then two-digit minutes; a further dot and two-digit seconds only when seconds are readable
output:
12.11.35
